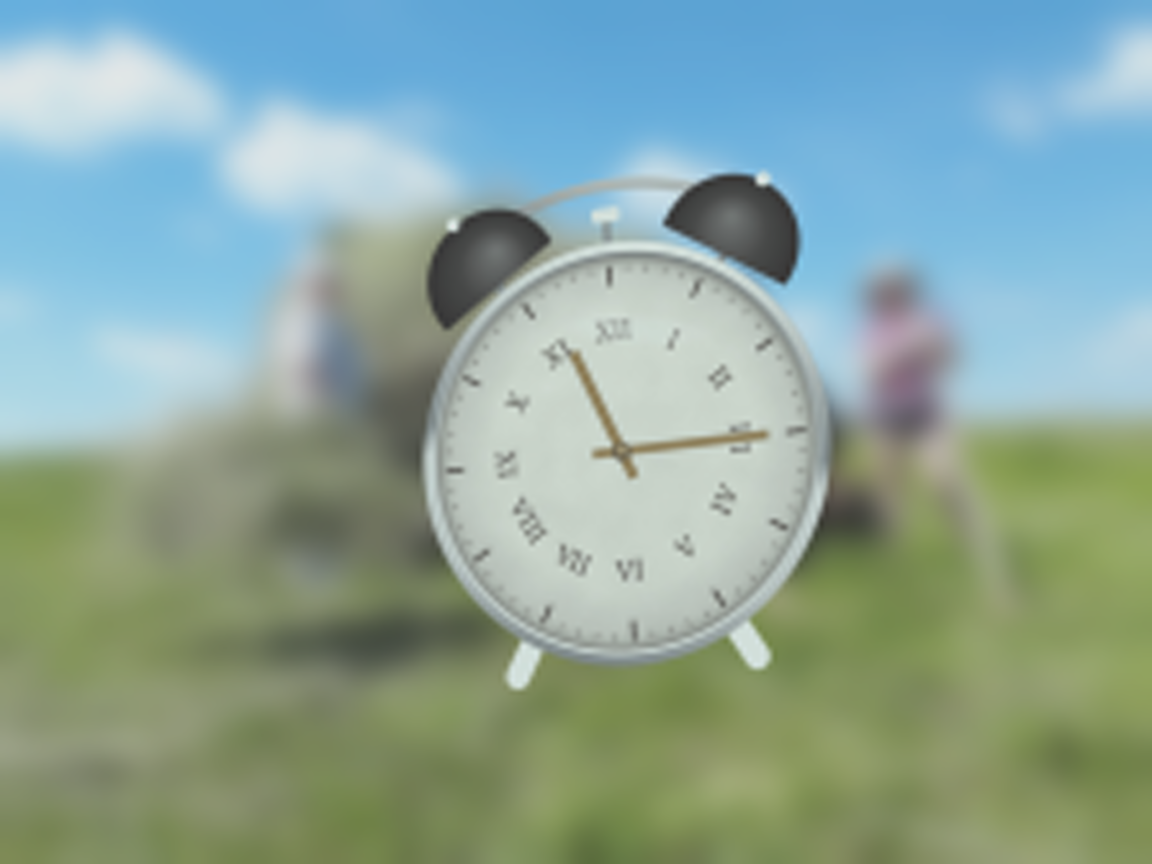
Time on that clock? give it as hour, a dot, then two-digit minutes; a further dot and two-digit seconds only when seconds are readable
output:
11.15
